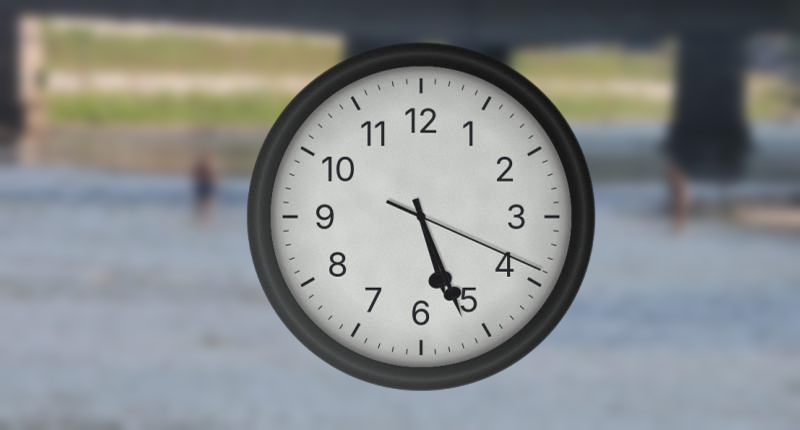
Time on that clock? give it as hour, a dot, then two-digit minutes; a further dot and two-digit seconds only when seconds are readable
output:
5.26.19
